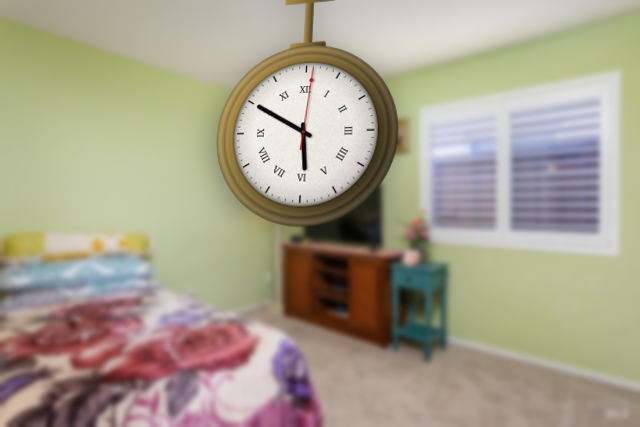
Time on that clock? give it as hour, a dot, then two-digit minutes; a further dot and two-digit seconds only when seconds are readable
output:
5.50.01
